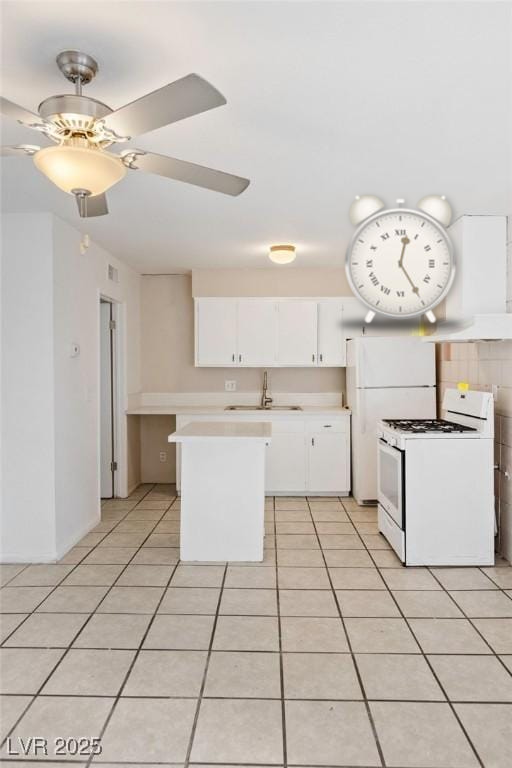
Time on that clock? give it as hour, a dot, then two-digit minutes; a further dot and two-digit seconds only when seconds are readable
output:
12.25
